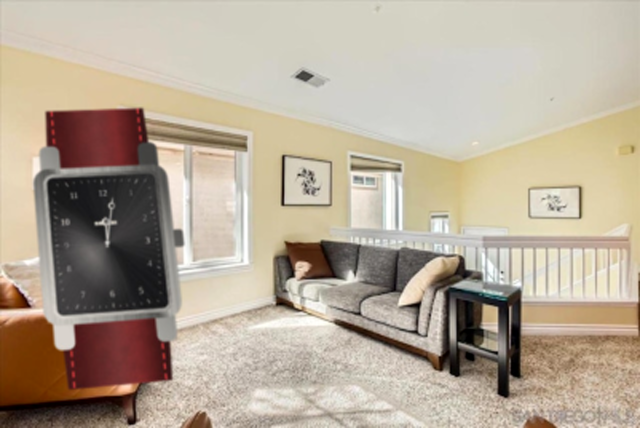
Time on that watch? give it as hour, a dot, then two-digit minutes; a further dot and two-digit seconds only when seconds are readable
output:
12.02
